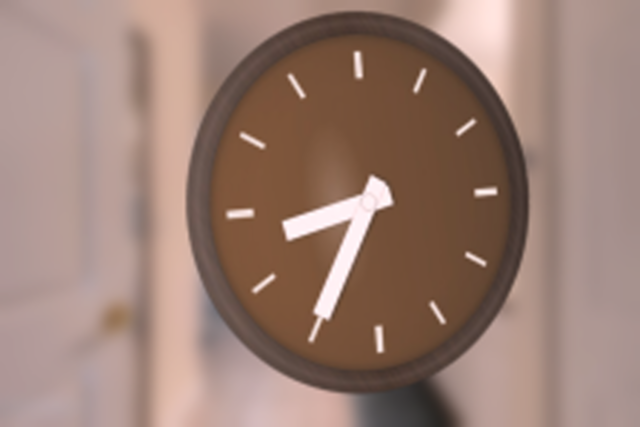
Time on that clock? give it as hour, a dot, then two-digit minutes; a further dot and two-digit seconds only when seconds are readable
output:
8.35
